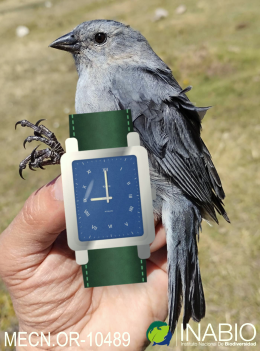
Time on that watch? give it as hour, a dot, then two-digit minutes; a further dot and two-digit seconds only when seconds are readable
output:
9.00
